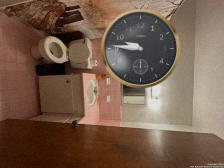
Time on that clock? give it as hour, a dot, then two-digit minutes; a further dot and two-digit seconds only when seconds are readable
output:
9.46
